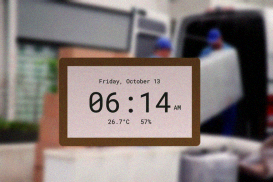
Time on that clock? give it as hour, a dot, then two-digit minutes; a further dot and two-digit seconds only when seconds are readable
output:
6.14
